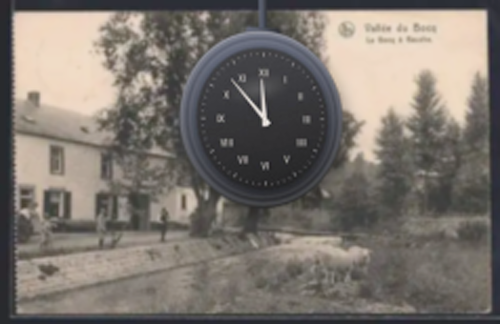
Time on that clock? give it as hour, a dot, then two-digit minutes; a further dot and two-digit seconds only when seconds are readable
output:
11.53
